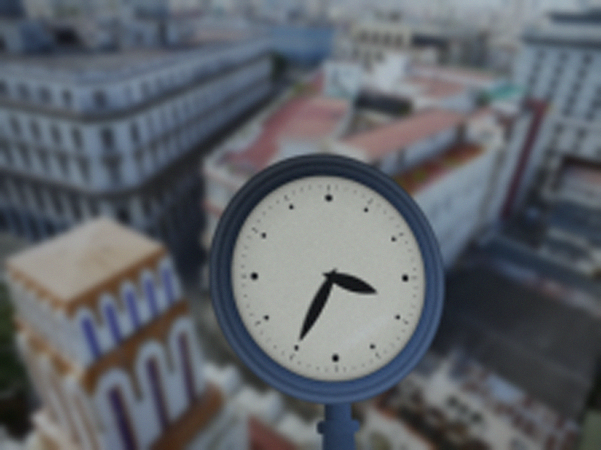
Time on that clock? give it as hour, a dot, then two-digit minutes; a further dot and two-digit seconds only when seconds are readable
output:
3.35
